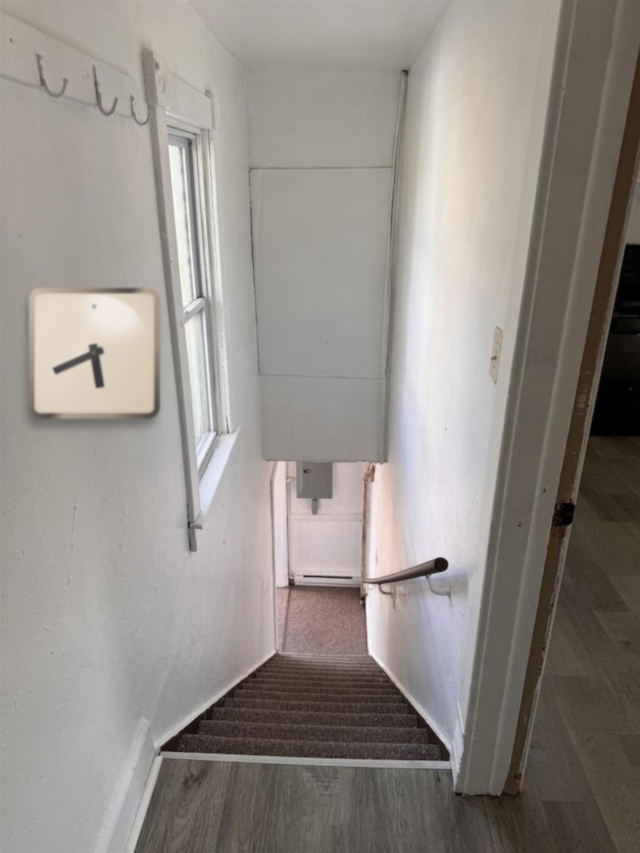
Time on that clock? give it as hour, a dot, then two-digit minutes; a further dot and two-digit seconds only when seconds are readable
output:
5.41
